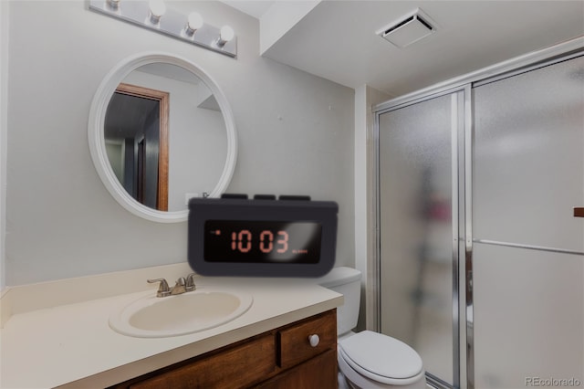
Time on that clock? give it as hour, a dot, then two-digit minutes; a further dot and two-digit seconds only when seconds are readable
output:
10.03
